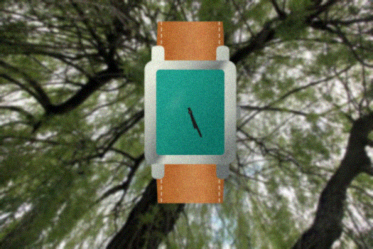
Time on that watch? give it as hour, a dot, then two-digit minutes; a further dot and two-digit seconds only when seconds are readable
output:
5.26
